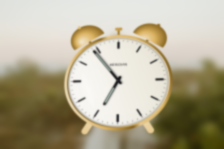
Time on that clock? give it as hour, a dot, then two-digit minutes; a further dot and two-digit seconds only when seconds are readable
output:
6.54
